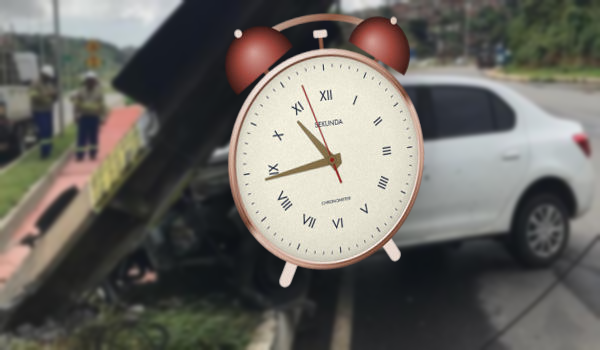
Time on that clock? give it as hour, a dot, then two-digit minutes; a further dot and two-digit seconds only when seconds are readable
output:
10.43.57
